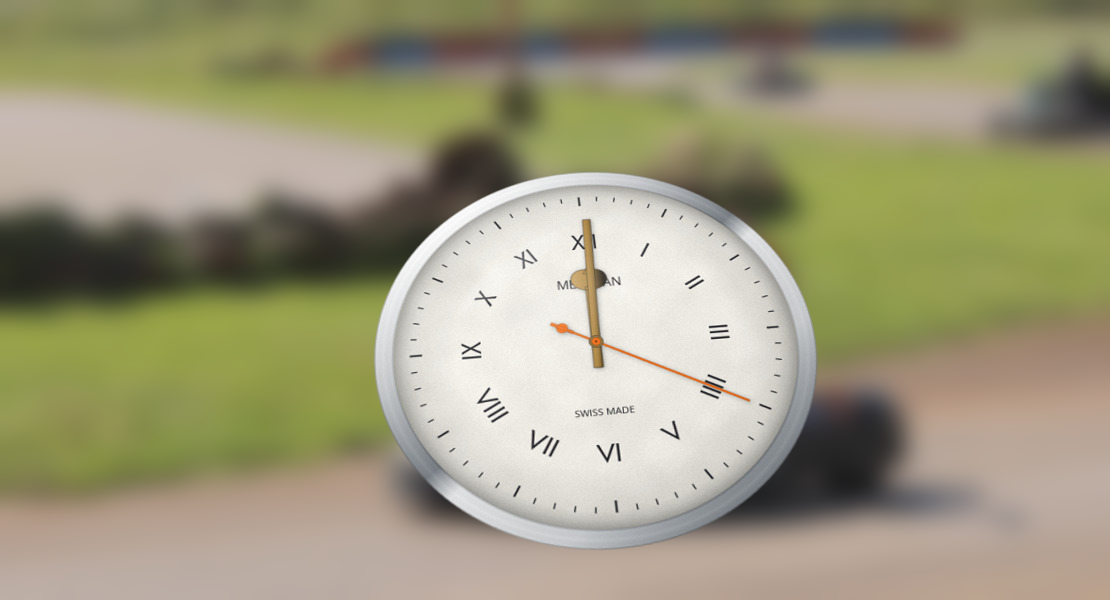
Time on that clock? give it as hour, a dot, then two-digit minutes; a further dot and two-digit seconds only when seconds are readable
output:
12.00.20
